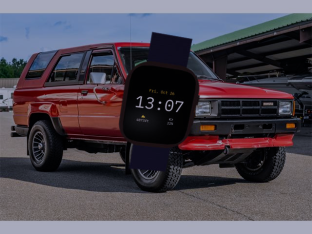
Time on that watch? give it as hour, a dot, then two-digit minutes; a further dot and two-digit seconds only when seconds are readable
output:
13.07
